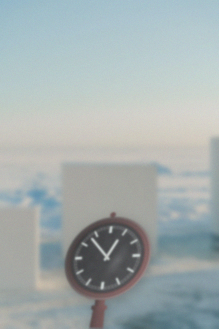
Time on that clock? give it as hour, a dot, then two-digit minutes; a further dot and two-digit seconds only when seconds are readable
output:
12.53
